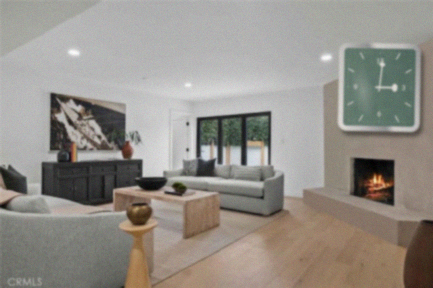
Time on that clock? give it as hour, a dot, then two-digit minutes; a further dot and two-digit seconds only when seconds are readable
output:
3.01
